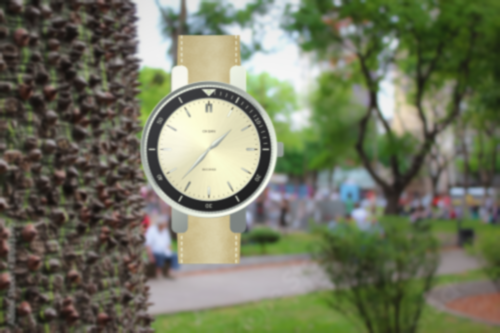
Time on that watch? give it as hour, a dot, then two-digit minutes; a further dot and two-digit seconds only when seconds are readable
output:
1.37
